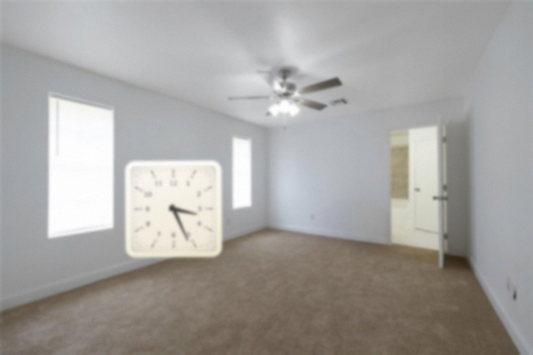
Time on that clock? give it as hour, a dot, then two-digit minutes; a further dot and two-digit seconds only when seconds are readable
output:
3.26
